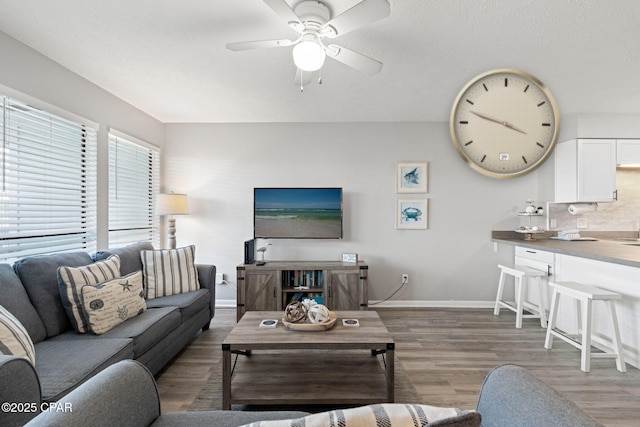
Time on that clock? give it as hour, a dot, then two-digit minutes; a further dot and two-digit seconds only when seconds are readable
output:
3.48
